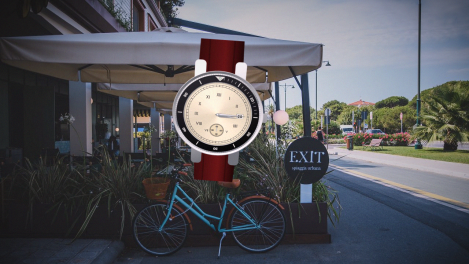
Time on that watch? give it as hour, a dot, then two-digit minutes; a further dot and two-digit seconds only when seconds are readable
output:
3.15
